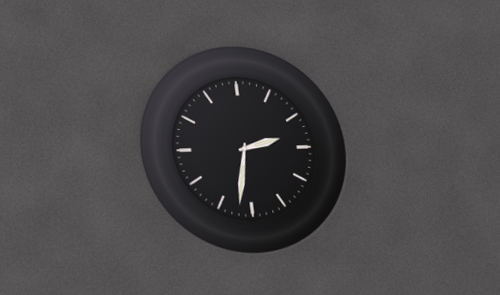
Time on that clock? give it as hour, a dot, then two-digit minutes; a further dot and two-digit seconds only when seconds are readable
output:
2.32
